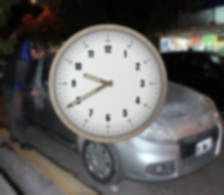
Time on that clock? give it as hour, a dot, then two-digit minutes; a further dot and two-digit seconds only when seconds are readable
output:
9.40
